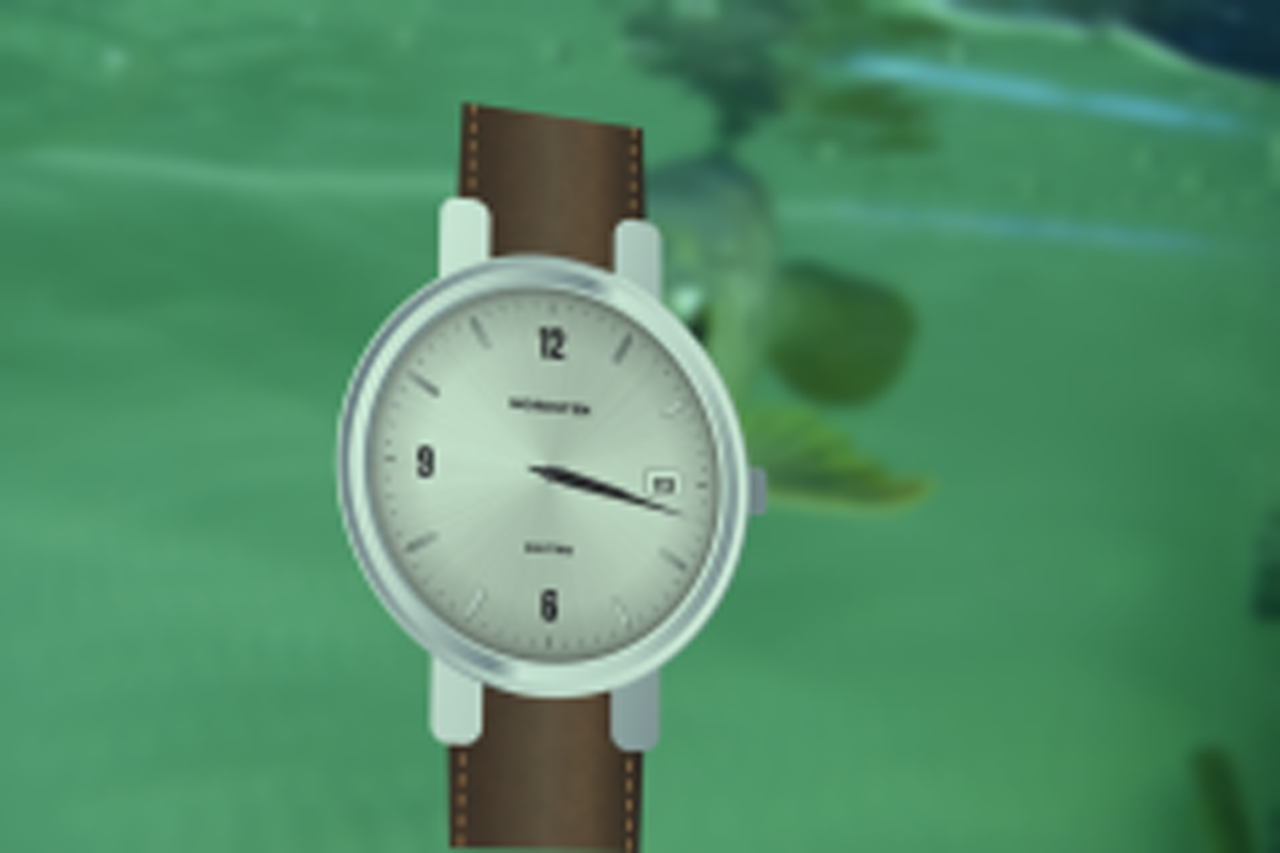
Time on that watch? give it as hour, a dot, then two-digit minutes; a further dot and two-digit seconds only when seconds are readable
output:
3.17
